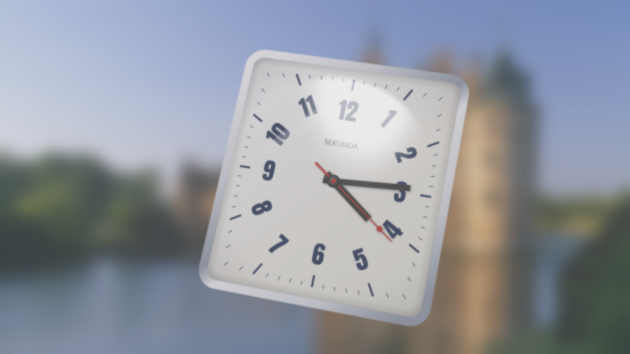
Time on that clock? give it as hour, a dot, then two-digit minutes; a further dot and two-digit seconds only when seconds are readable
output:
4.14.21
